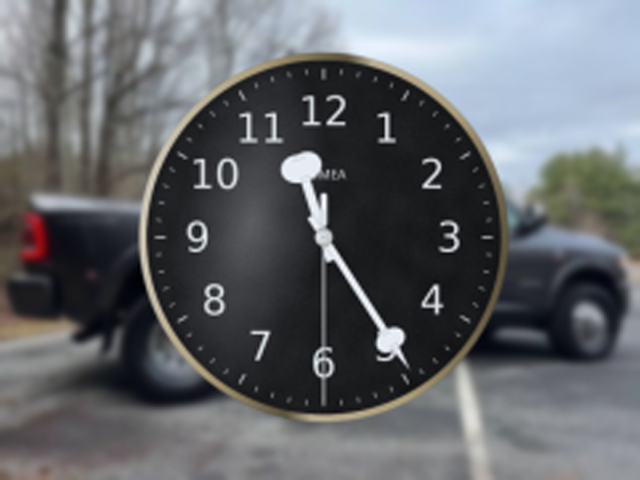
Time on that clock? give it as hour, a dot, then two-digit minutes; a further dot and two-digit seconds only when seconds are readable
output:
11.24.30
